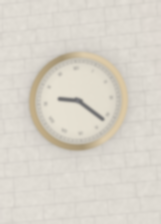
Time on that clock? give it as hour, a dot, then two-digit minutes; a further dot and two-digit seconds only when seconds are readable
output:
9.22
